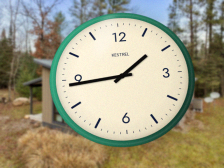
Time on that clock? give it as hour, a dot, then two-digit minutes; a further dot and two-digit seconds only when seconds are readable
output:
1.44
